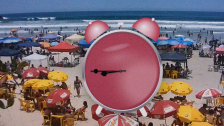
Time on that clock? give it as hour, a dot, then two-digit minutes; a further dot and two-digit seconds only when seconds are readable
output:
8.45
